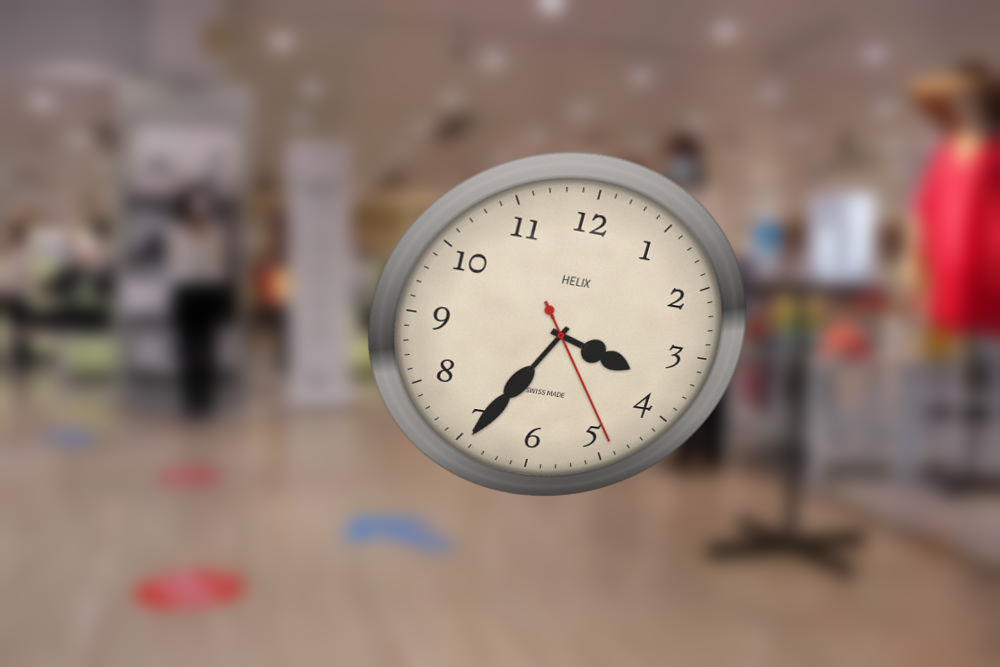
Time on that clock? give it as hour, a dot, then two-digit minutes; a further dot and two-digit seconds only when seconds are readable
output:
3.34.24
